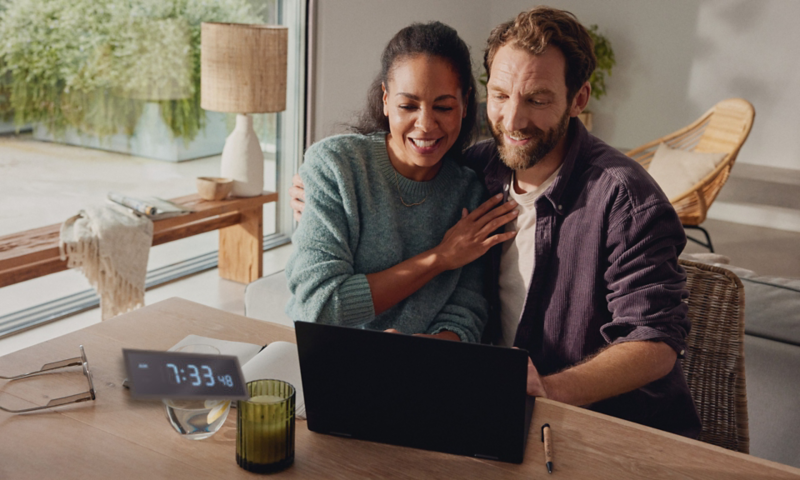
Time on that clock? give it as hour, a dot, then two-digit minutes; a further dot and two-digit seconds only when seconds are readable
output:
7.33.48
